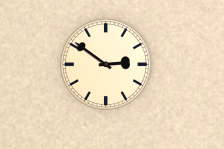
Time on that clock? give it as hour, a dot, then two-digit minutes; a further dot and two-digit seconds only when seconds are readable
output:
2.51
